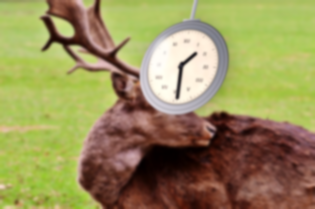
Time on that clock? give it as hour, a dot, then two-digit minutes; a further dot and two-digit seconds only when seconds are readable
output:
1.29
